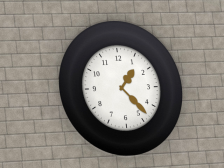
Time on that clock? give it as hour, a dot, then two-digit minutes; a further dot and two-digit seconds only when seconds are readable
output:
1.23
